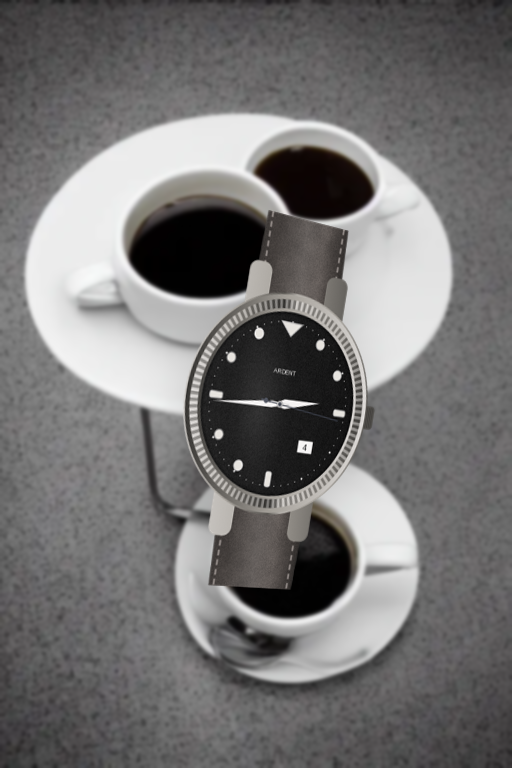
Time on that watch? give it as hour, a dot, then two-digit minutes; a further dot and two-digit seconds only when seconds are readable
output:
2.44.16
